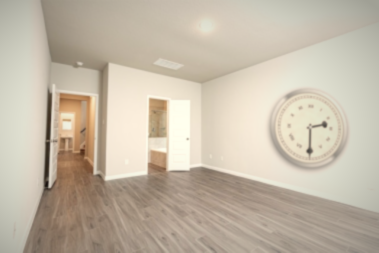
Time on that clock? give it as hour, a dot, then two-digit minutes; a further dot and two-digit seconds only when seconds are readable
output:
2.30
